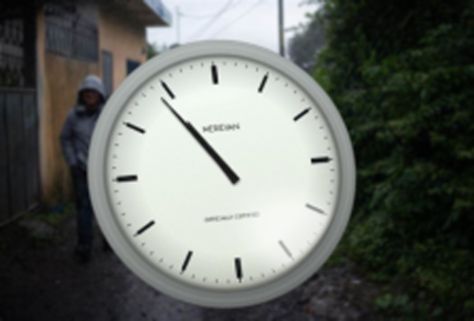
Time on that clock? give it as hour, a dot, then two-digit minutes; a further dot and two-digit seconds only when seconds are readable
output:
10.54
